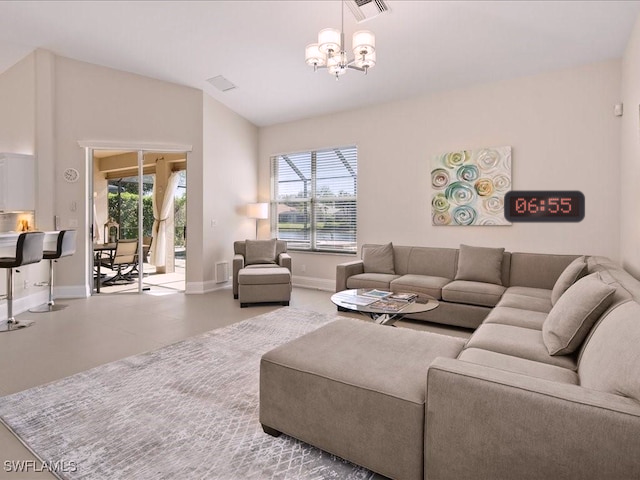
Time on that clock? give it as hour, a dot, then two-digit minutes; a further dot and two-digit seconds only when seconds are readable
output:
6.55
